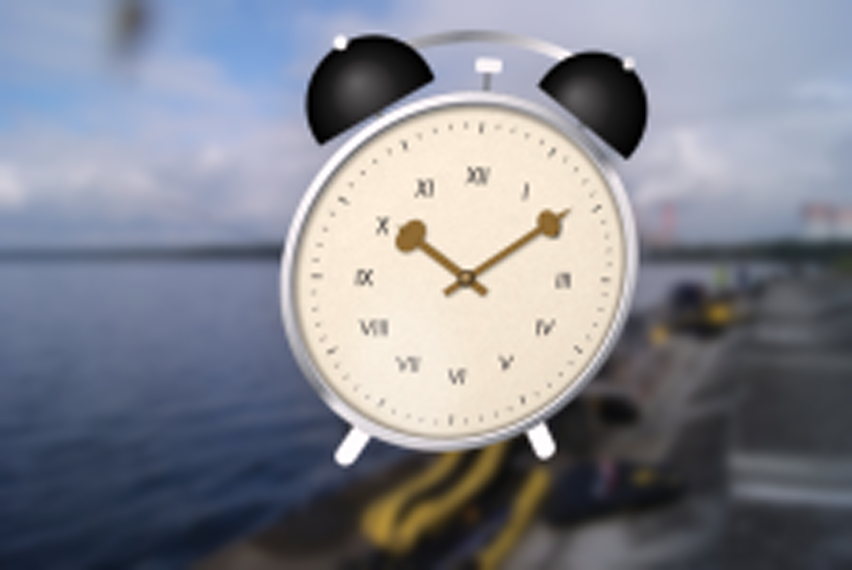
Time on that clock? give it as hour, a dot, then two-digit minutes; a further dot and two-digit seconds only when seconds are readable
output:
10.09
